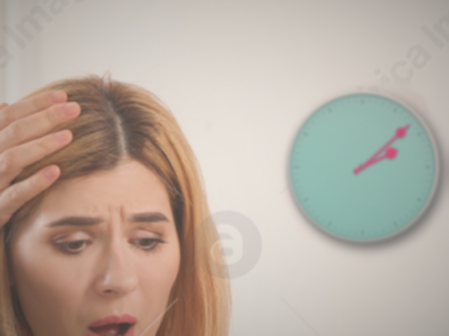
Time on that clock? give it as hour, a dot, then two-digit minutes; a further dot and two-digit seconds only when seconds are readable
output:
2.08
